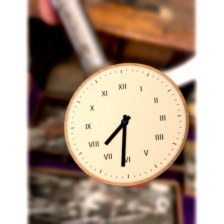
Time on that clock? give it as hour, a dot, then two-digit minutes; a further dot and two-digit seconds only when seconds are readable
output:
7.31
